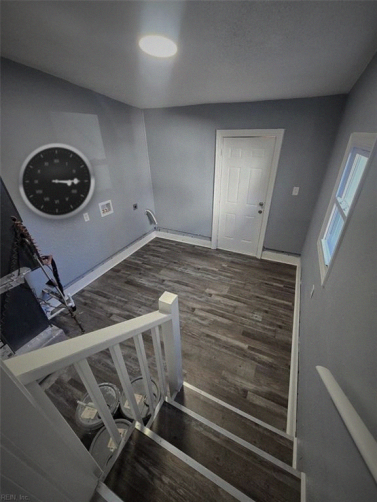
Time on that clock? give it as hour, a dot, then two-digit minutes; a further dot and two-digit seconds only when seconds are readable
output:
3.15
